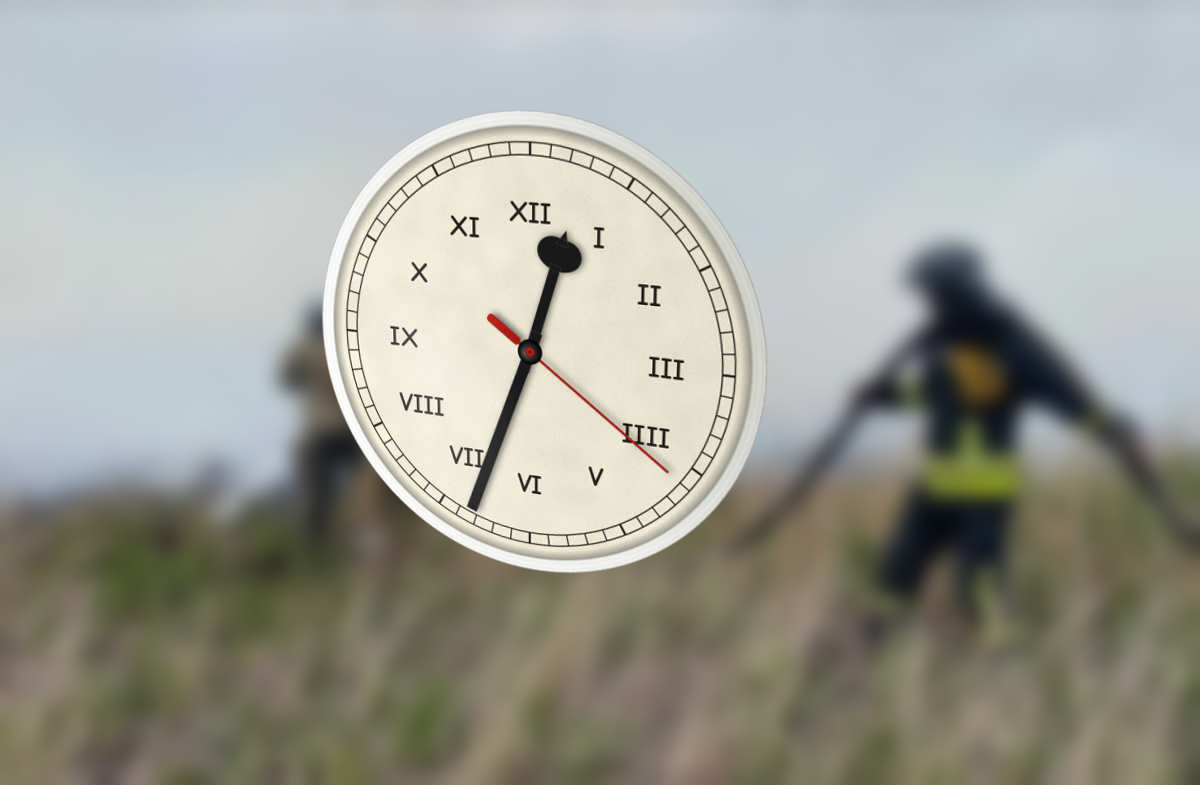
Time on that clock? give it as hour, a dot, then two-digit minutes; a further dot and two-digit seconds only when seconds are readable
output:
12.33.21
